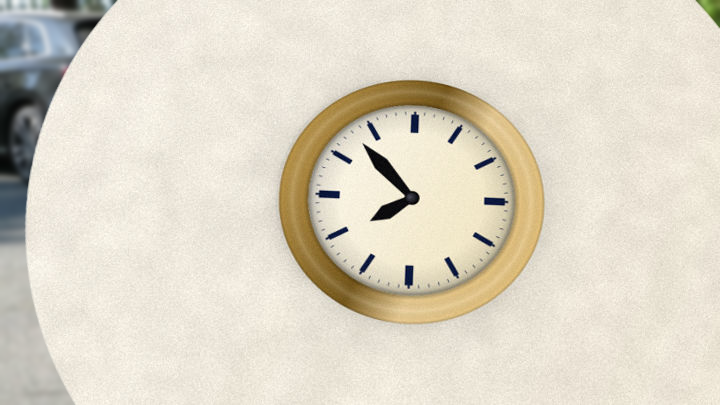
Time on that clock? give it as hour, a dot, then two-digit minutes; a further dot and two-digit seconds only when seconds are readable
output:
7.53
